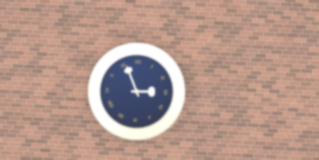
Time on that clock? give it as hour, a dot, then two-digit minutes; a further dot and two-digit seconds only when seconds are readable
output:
2.56
